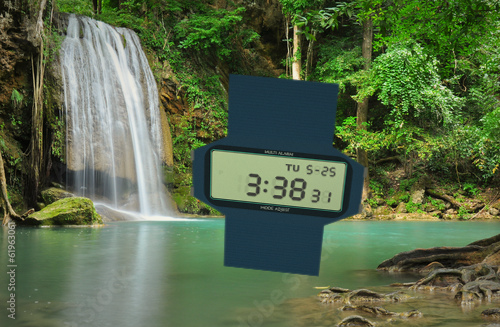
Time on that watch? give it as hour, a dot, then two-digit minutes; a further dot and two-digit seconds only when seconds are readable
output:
3.38.31
